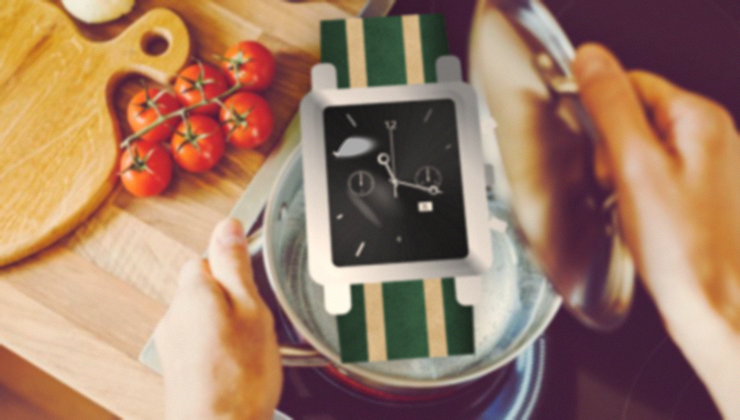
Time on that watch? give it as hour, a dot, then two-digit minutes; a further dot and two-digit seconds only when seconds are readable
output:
11.18
